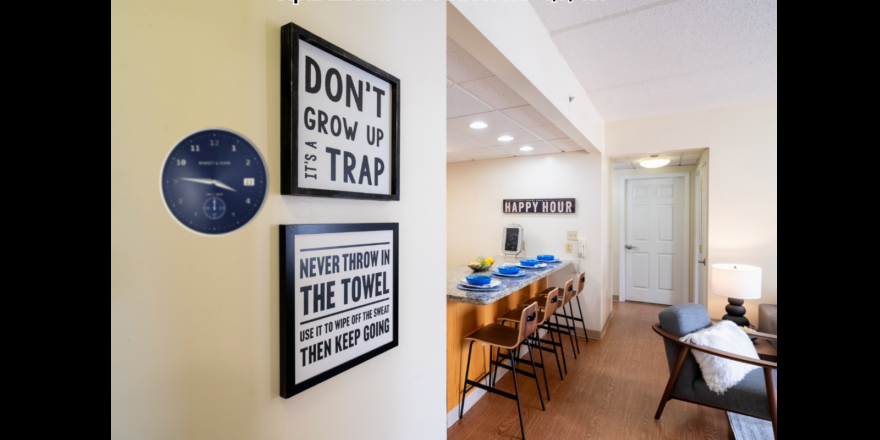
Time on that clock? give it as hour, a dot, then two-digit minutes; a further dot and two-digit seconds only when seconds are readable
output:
3.46
